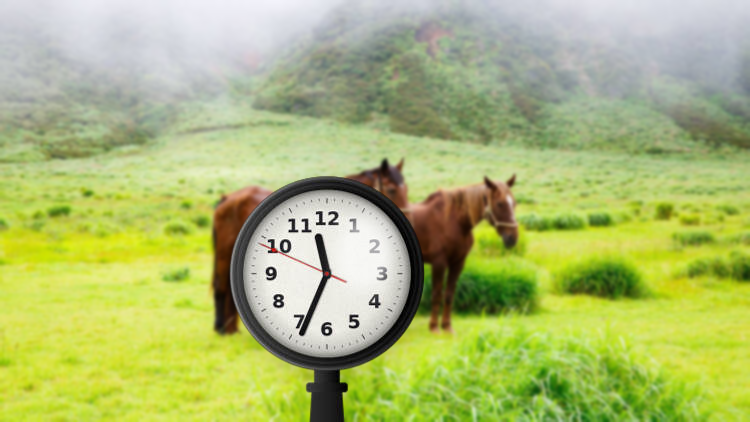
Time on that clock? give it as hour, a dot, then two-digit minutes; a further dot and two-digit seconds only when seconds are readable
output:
11.33.49
